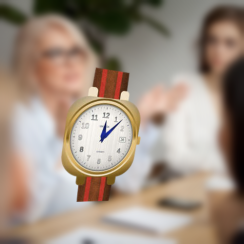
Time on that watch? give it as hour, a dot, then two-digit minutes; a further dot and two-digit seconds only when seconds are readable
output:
12.07
